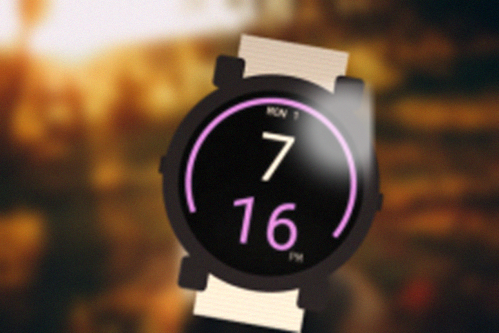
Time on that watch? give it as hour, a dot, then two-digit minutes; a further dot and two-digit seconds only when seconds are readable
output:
7.16
